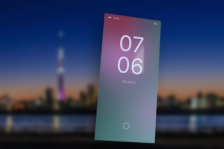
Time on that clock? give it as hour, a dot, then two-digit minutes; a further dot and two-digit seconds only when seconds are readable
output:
7.06
